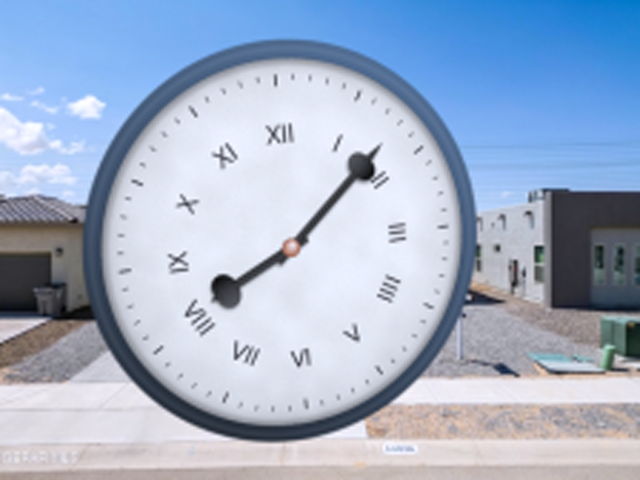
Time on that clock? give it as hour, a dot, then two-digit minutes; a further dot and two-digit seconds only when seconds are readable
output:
8.08
